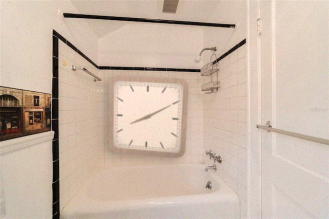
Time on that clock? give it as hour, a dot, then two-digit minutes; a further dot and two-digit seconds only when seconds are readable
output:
8.10
